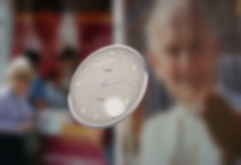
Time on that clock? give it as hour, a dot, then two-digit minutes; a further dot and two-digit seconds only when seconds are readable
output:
2.34
